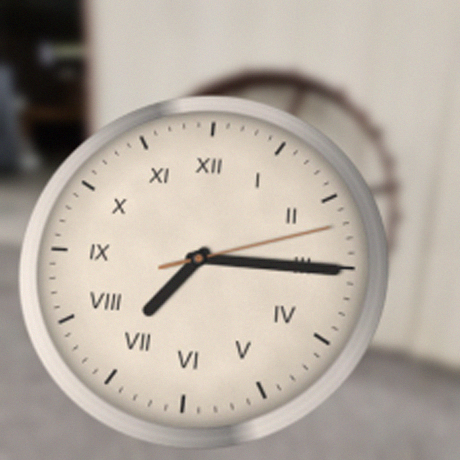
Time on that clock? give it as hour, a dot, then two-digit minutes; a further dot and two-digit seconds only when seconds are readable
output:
7.15.12
